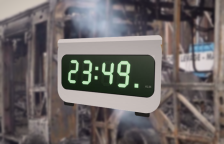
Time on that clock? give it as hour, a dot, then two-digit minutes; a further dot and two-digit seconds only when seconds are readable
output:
23.49
